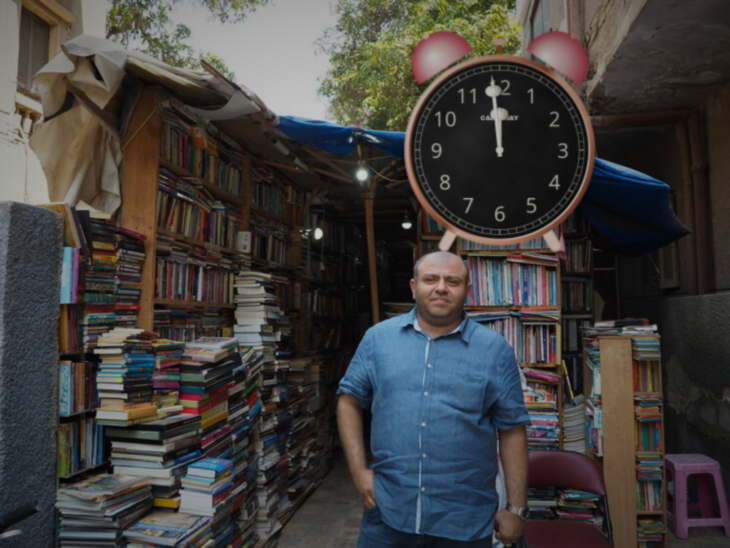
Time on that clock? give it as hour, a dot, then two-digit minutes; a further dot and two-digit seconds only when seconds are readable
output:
11.59
